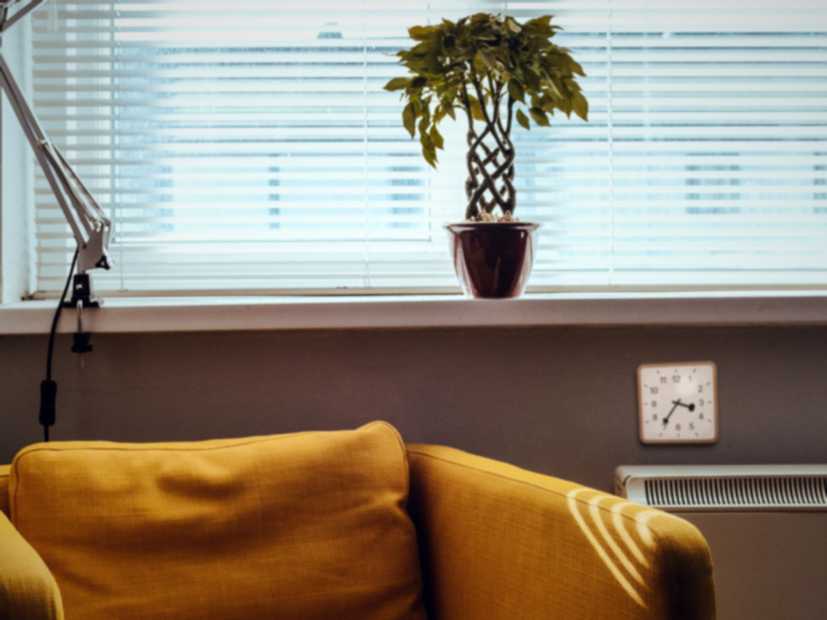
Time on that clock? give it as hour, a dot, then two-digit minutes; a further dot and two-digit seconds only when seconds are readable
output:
3.36
